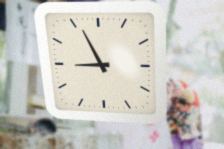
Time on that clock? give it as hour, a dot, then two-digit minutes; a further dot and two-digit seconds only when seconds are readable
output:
8.56
